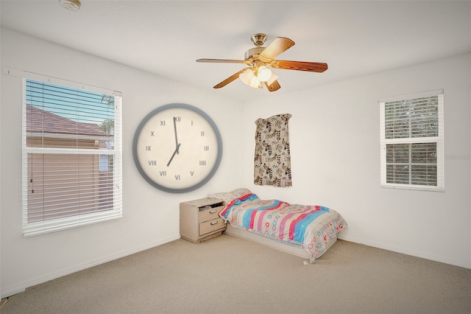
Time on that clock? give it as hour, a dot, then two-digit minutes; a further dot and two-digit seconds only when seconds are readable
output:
6.59
